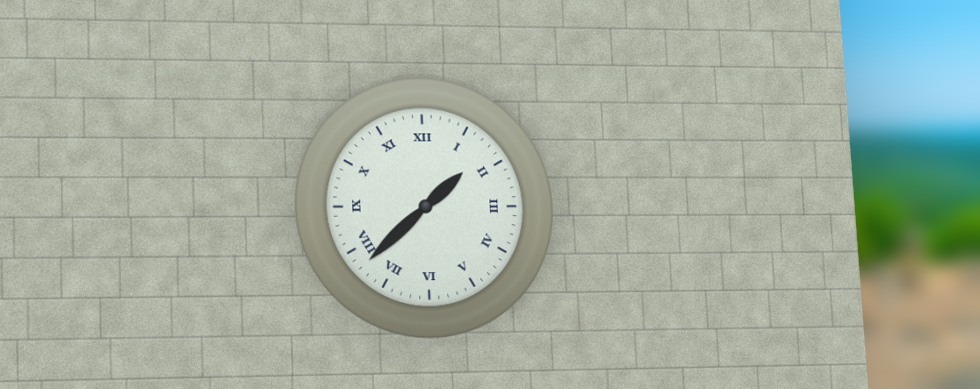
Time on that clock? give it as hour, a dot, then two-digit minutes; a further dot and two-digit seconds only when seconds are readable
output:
1.38
